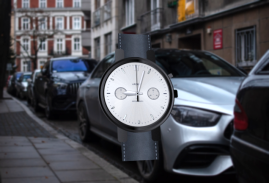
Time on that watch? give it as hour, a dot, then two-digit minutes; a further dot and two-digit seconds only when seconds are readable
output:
9.03
